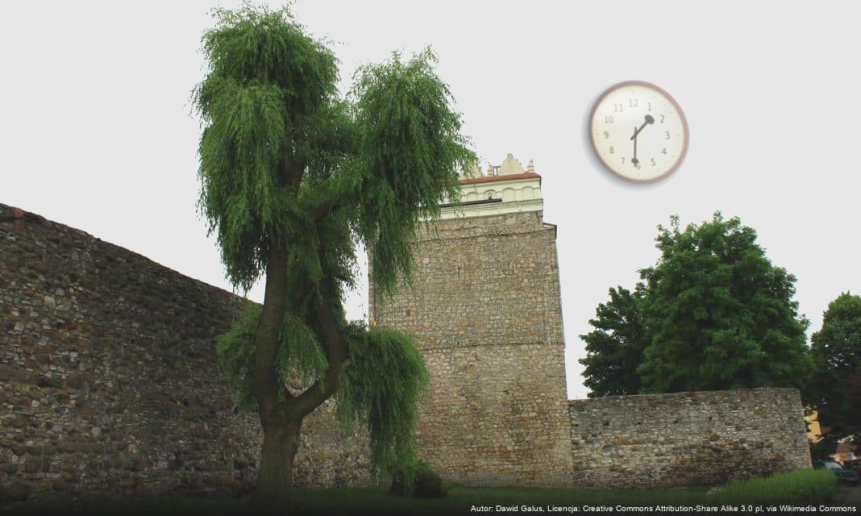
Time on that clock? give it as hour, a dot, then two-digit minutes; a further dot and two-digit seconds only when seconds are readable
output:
1.31
